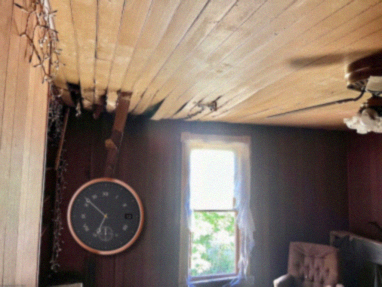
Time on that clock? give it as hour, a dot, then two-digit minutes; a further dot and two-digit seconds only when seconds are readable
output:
6.52
